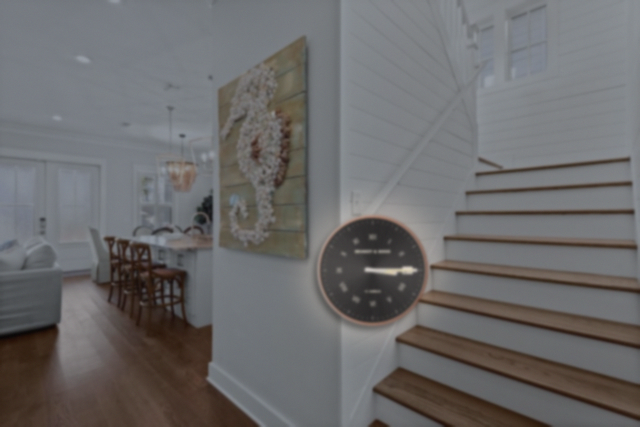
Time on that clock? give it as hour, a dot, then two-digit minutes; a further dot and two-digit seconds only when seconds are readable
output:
3.15
